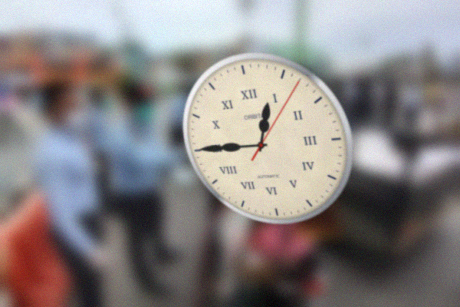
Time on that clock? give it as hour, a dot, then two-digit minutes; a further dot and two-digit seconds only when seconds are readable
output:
12.45.07
